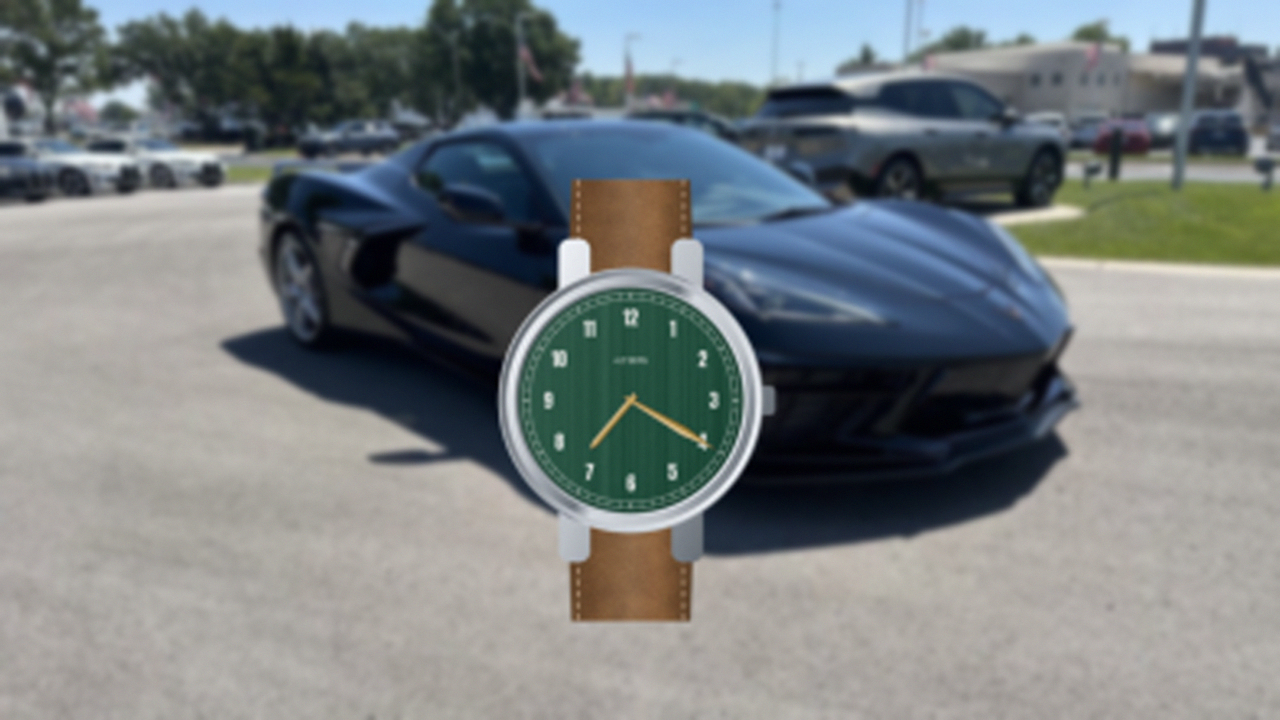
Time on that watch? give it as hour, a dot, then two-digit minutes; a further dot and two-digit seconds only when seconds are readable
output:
7.20
